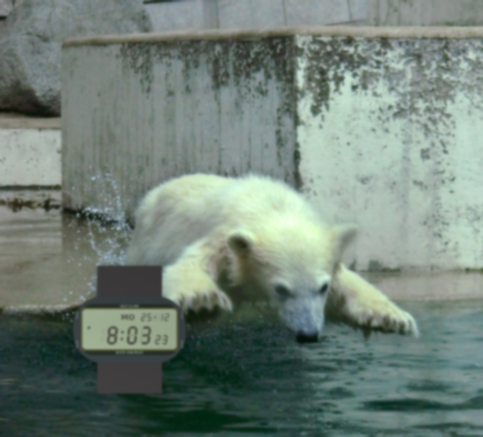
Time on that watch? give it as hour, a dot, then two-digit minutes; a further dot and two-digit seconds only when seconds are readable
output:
8.03
